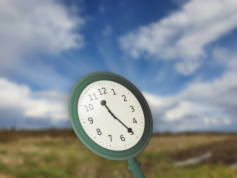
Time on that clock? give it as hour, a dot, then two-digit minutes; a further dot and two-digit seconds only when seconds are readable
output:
11.25
